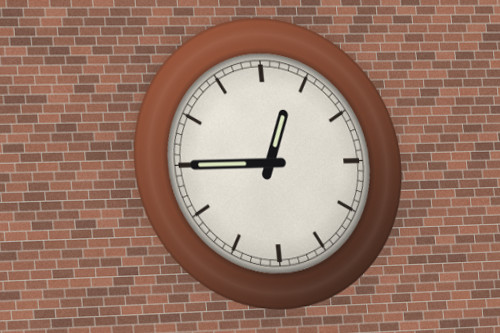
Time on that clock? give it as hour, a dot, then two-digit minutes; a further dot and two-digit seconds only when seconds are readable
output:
12.45
